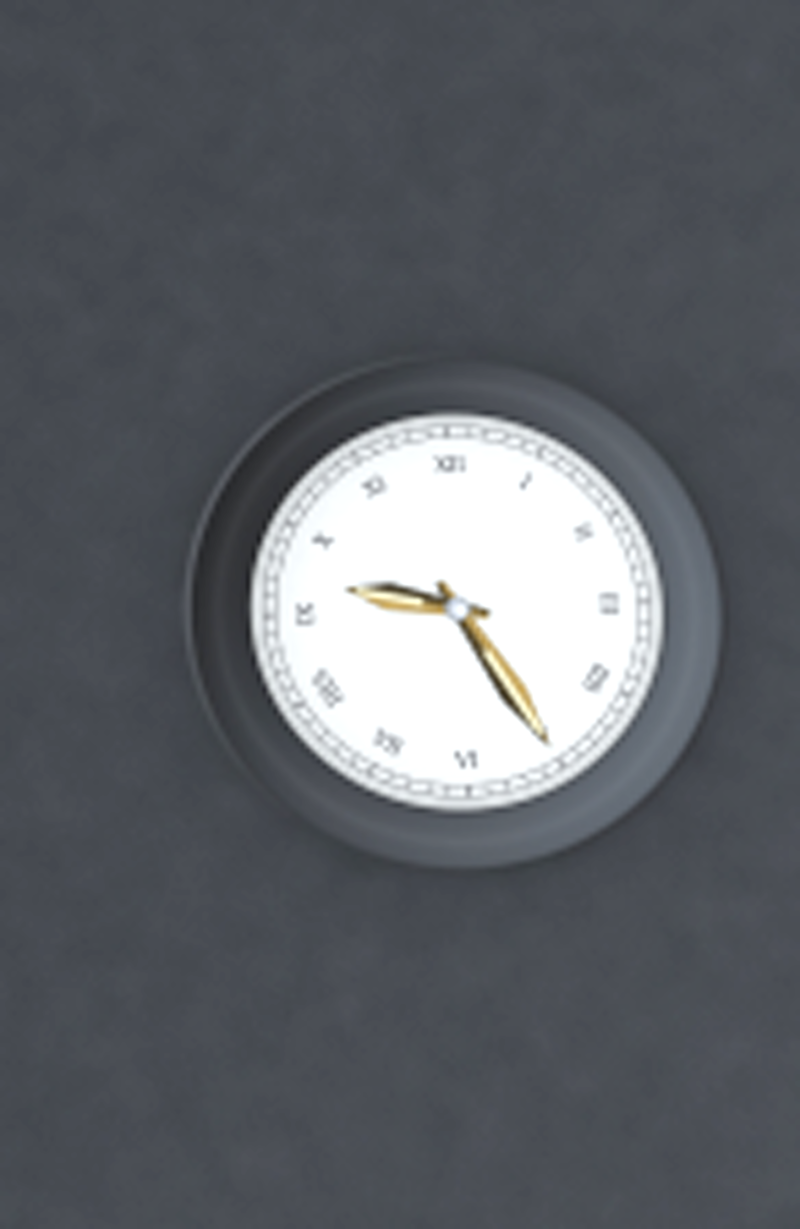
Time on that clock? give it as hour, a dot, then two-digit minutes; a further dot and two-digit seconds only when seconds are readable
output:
9.25
